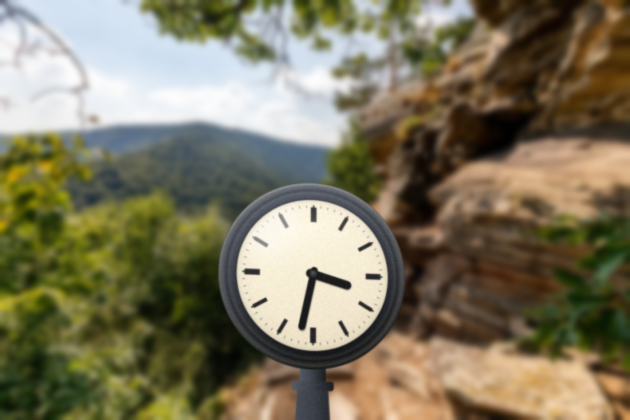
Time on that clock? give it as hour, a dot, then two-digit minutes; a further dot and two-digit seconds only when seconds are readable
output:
3.32
